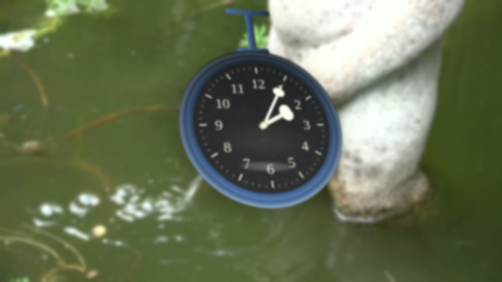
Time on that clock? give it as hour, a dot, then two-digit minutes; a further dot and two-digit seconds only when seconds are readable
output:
2.05
